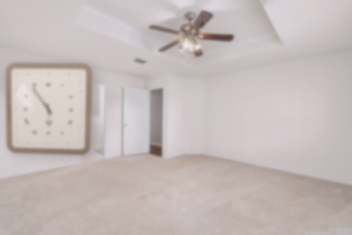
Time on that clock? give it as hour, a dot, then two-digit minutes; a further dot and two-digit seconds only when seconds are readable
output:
5.54
